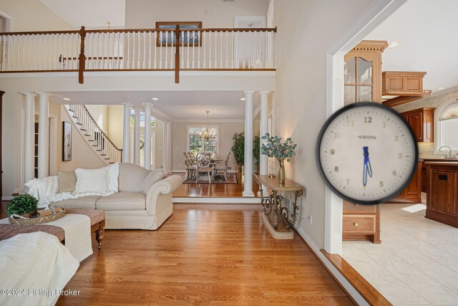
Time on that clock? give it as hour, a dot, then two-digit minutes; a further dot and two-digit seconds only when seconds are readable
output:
5.30
